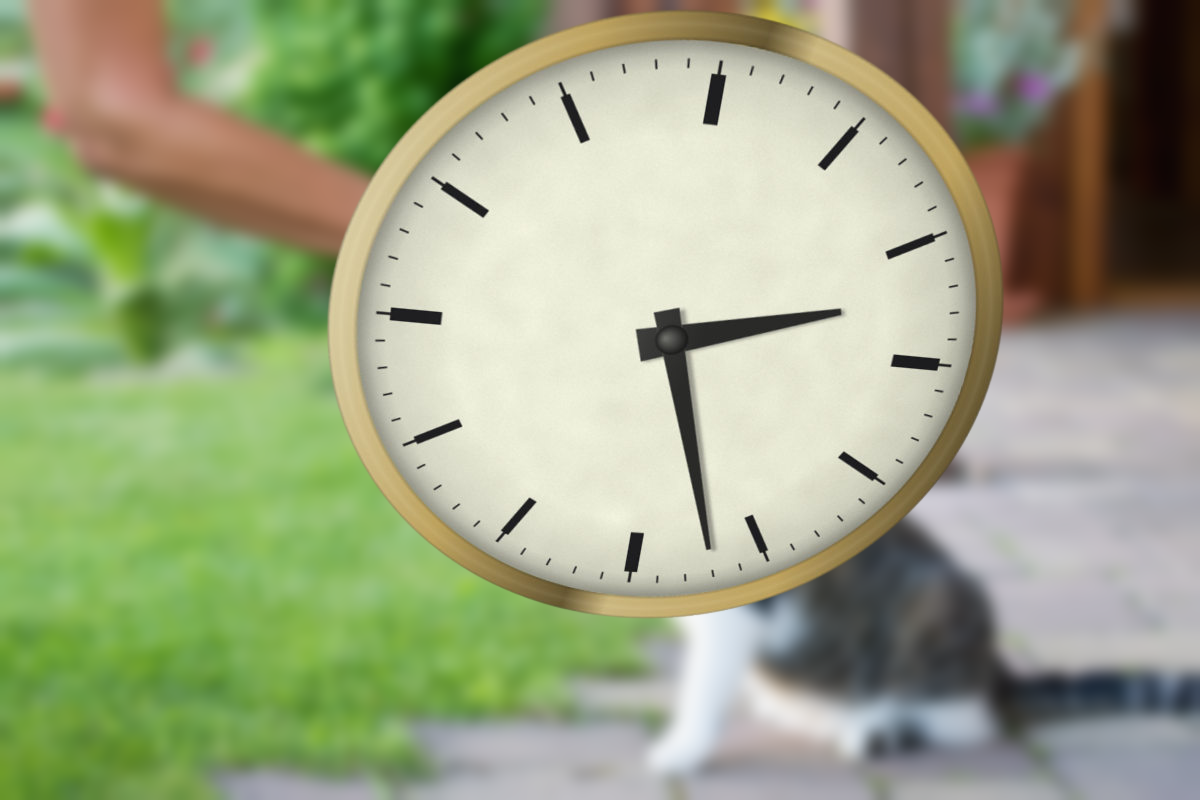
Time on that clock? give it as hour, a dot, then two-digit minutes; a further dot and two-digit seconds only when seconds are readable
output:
2.27
